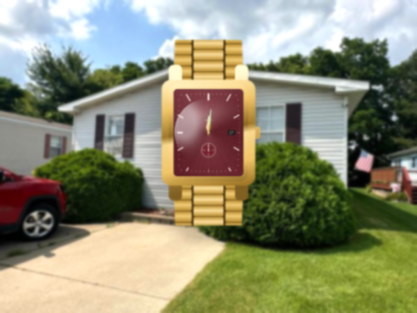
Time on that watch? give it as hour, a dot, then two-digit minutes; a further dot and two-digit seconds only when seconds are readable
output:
12.01
